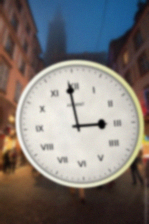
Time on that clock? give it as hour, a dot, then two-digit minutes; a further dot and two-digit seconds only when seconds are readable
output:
2.59
